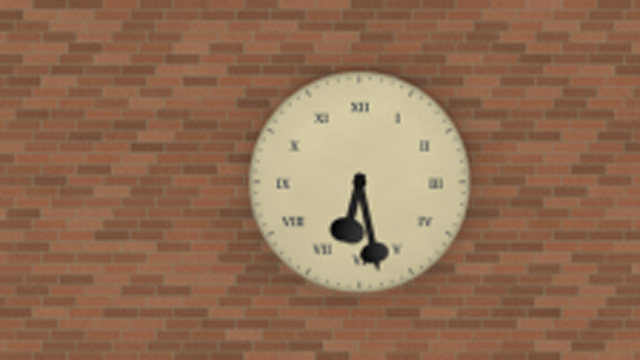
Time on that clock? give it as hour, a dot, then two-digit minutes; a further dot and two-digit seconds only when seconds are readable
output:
6.28
